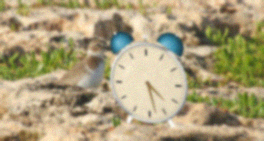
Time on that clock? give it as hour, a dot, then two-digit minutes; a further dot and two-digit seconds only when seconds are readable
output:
4.28
